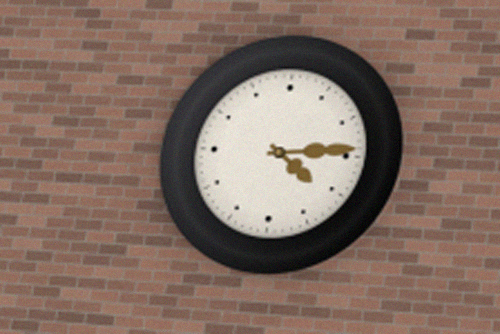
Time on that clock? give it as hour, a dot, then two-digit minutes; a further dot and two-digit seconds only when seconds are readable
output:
4.14
